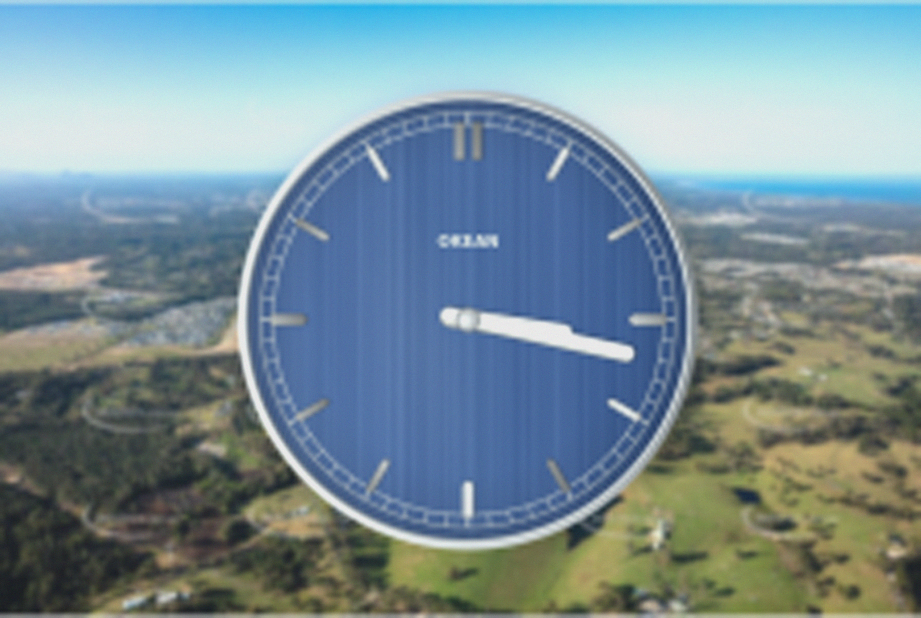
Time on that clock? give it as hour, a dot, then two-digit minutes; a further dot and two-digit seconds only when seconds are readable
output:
3.17
